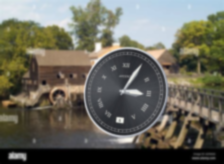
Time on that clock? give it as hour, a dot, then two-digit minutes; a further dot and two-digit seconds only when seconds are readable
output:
3.05
